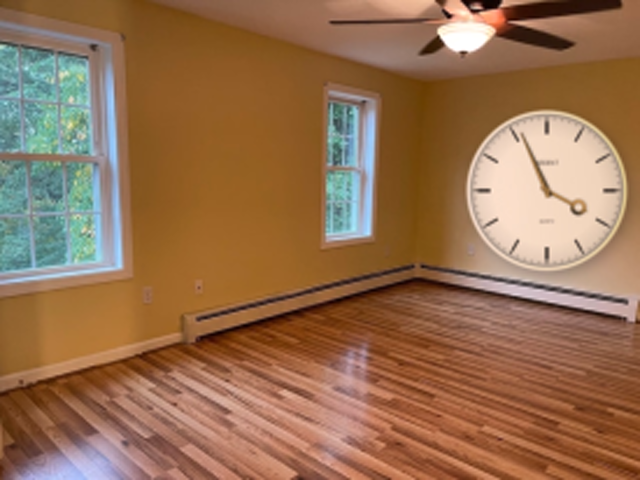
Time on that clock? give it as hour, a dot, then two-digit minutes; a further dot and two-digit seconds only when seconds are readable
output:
3.56
